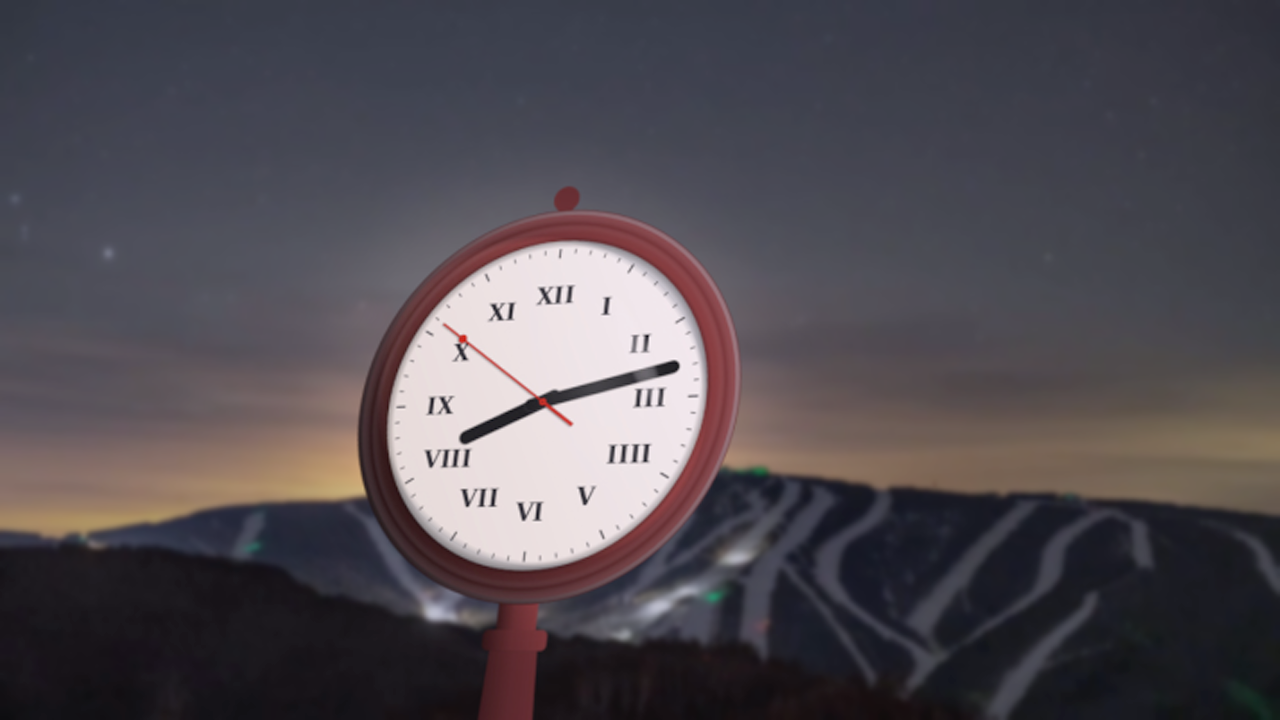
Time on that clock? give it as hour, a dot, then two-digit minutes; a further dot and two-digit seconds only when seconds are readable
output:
8.12.51
